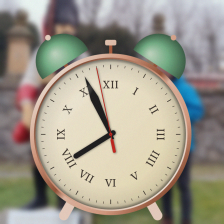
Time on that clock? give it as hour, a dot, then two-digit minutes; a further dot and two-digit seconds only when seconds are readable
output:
7.55.58
